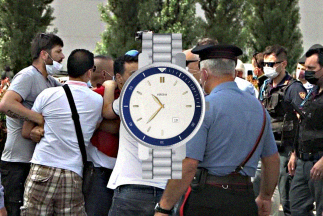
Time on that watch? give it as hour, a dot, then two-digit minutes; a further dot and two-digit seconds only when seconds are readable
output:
10.37
